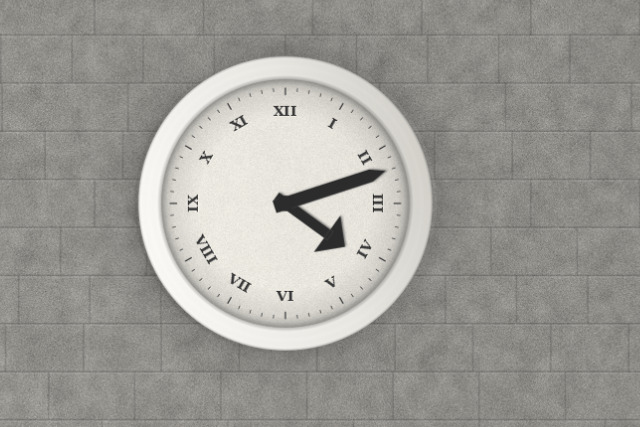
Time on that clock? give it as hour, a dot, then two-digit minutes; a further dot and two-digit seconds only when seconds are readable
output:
4.12
